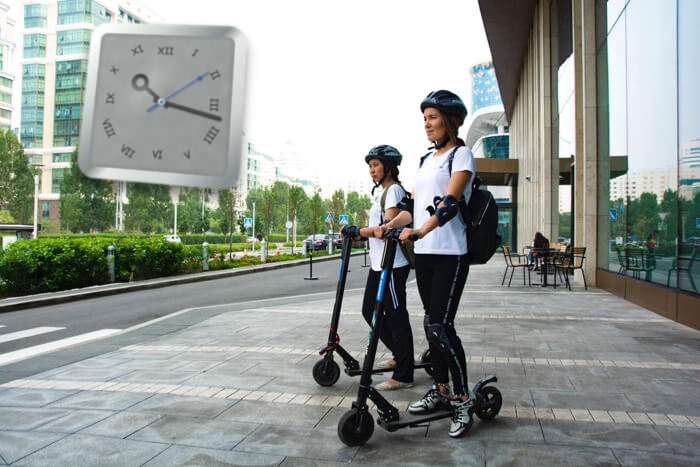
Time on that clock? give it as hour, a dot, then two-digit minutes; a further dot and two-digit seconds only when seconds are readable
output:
10.17.09
